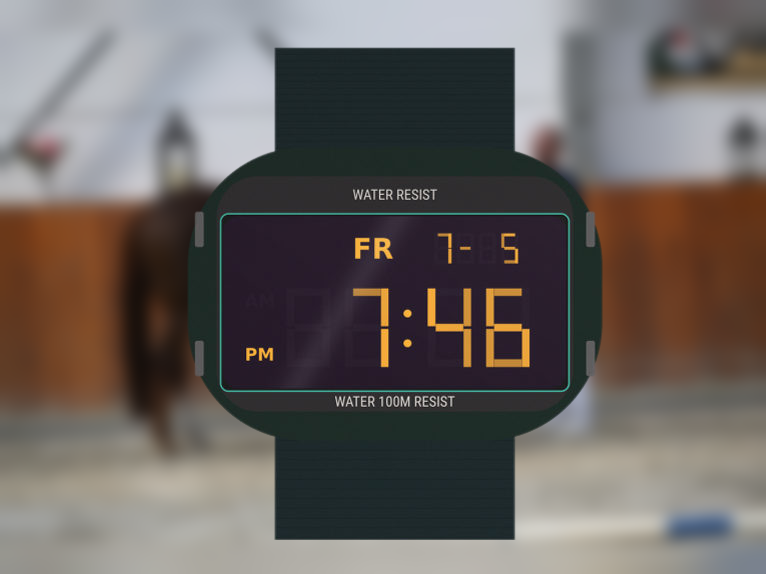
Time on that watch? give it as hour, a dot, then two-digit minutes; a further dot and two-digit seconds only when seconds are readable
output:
7.46
